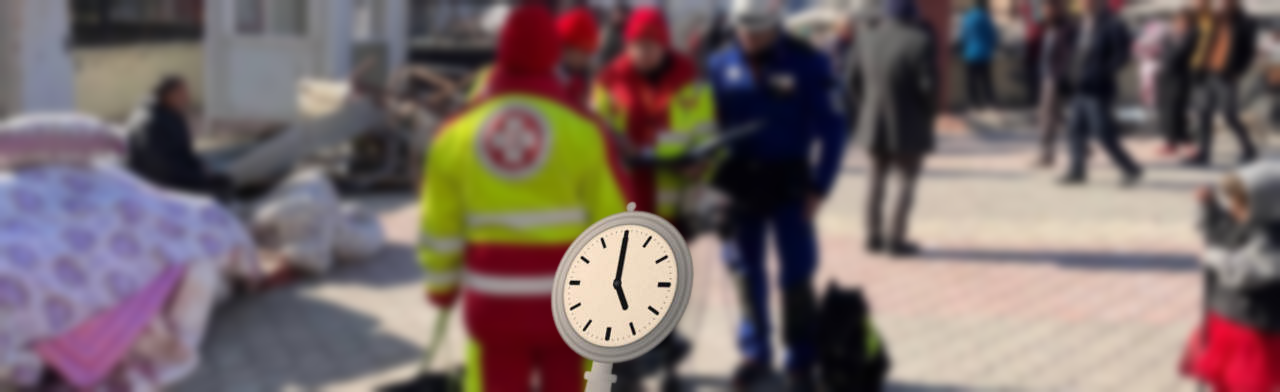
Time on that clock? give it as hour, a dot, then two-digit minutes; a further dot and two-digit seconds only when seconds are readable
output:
5.00
